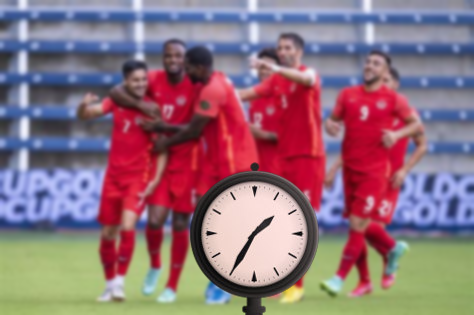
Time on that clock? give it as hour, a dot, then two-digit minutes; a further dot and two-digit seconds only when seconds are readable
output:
1.35
